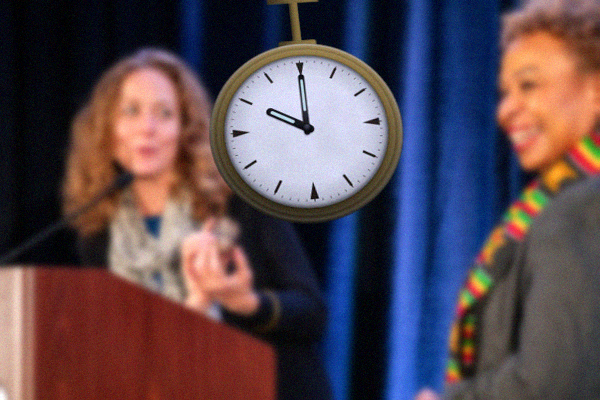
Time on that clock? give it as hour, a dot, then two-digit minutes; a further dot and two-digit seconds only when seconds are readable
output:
10.00
